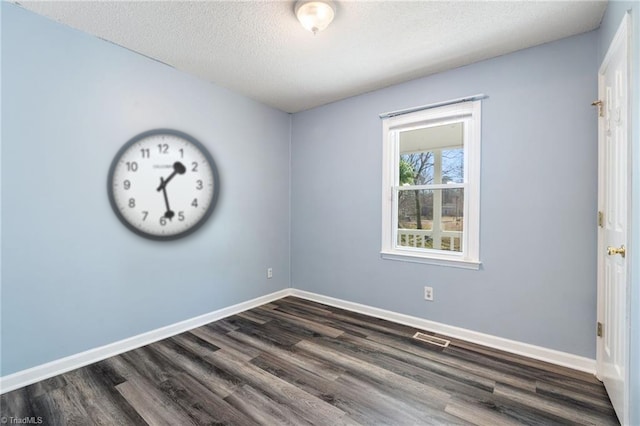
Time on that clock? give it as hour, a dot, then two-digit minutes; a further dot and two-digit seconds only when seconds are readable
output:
1.28
